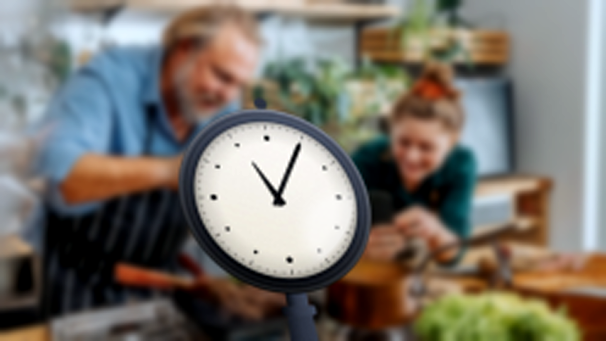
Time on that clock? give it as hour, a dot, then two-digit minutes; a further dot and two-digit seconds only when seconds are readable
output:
11.05
